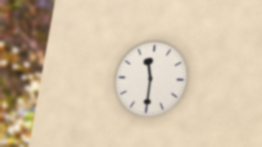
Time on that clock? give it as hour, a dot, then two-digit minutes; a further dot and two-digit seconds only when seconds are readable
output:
11.30
